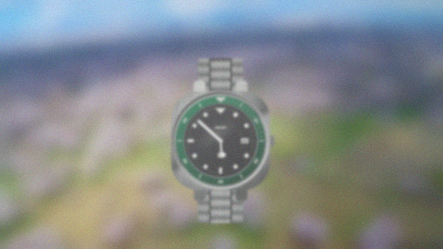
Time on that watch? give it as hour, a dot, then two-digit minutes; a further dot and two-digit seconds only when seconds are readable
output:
5.52
